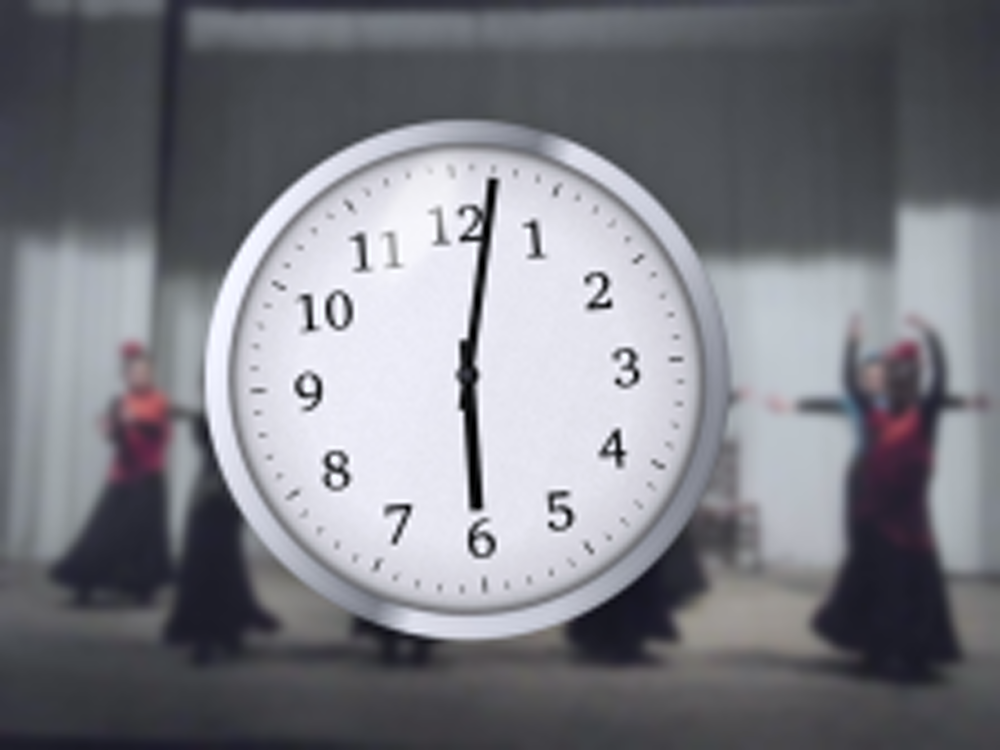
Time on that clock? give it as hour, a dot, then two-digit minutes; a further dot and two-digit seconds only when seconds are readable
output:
6.02
